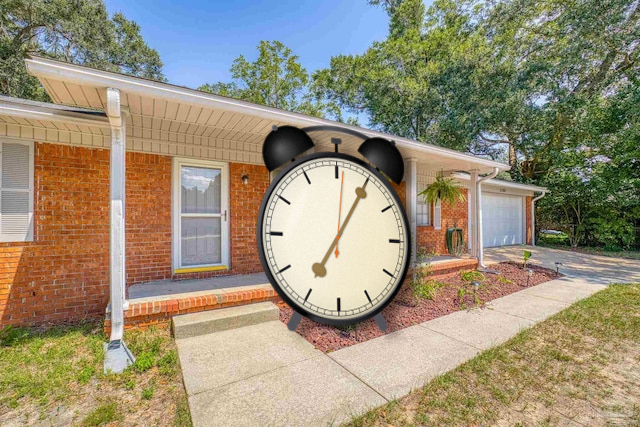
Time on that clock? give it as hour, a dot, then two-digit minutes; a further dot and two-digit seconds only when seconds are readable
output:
7.05.01
